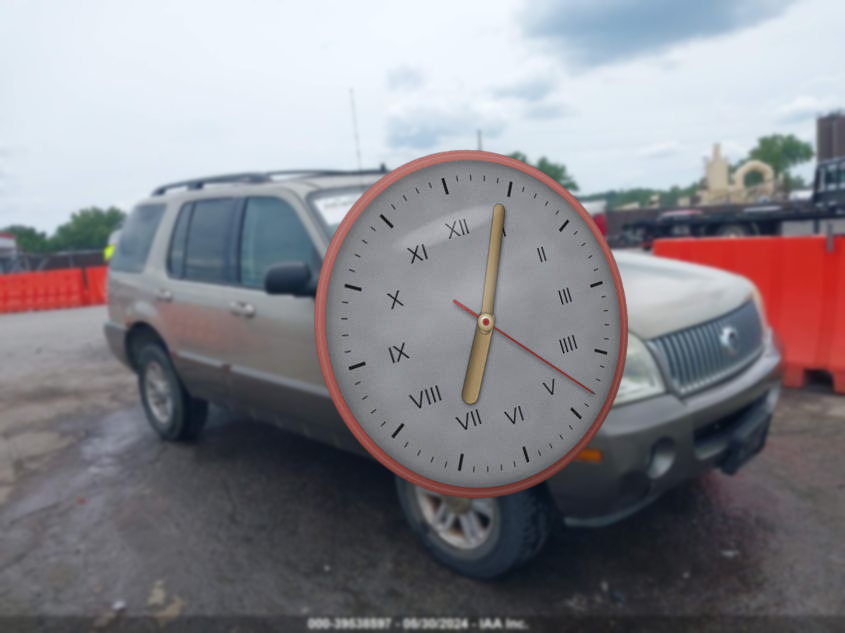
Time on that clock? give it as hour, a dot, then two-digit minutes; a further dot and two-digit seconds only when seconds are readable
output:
7.04.23
